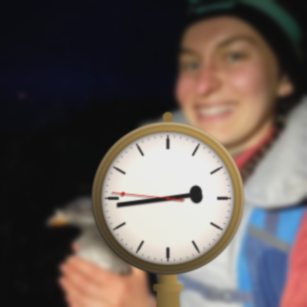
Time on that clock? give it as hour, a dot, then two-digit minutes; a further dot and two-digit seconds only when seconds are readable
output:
2.43.46
